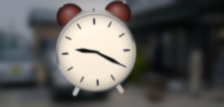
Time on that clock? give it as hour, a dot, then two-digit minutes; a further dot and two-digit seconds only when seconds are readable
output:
9.20
